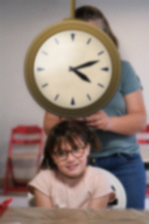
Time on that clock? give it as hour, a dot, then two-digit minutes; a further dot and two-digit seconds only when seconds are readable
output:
4.12
